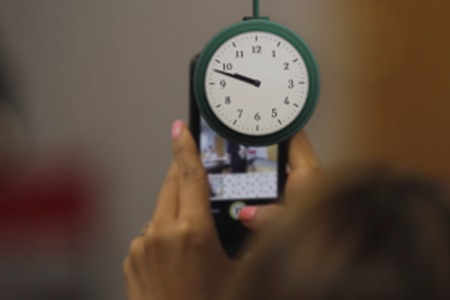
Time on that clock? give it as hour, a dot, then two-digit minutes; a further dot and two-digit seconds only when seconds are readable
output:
9.48
